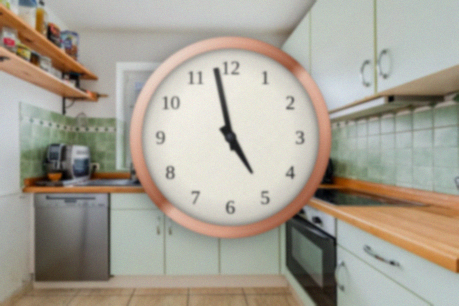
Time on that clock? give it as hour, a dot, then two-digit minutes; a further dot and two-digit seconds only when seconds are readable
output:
4.58
